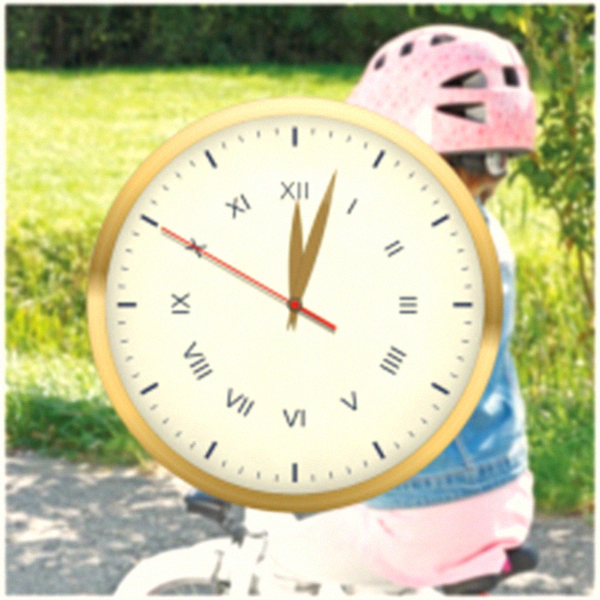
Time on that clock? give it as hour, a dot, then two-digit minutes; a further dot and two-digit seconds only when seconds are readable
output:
12.02.50
